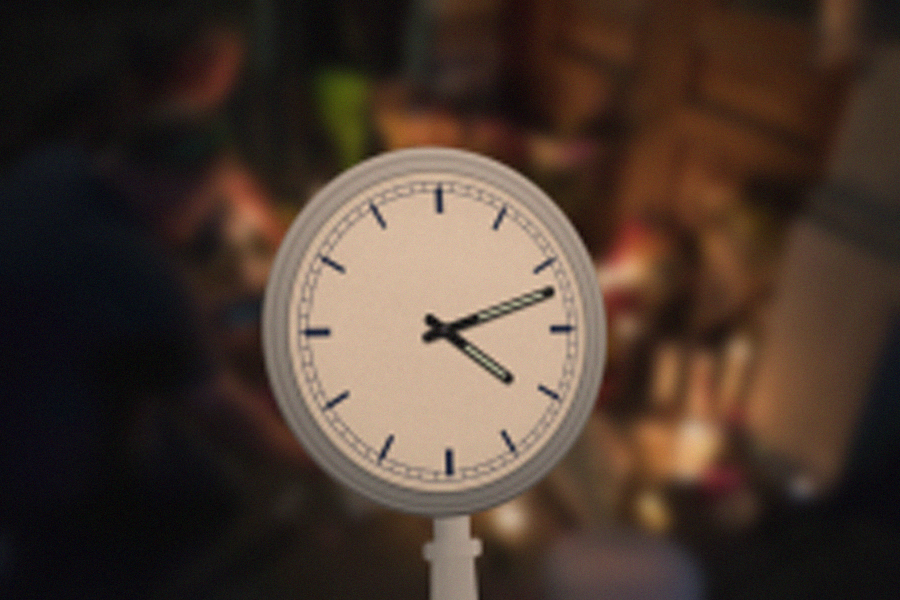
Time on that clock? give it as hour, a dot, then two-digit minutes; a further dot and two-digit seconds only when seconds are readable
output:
4.12
